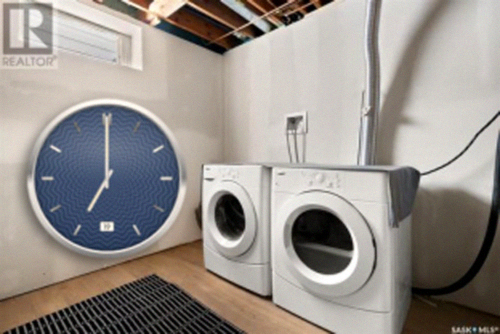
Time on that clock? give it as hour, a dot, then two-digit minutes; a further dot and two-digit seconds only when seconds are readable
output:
7.00
